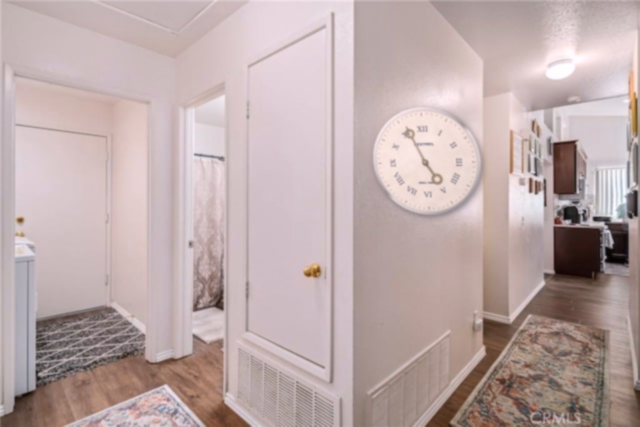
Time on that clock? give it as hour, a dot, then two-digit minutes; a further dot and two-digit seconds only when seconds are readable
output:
4.56
